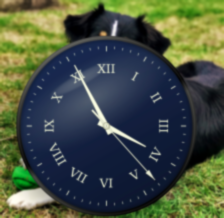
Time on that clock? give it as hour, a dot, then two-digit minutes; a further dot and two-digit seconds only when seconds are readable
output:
3.55.23
